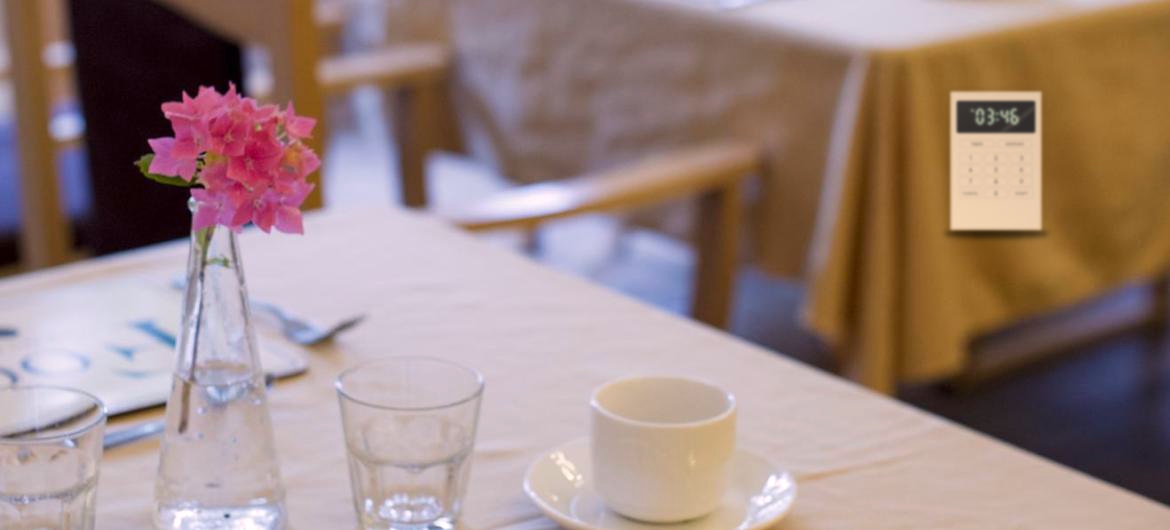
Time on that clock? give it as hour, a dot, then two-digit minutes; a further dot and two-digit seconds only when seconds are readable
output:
3.46
